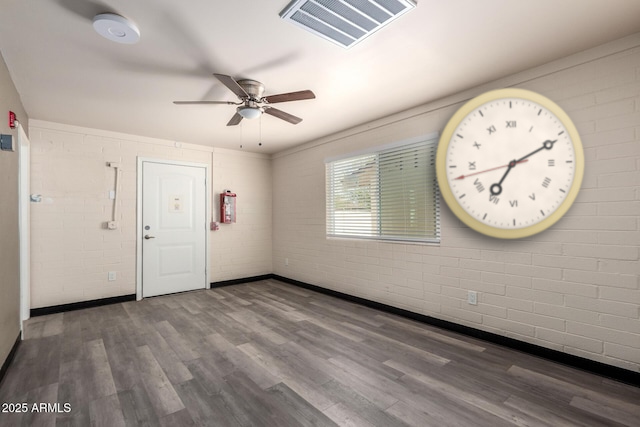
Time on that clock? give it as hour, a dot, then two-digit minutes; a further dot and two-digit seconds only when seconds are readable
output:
7.10.43
